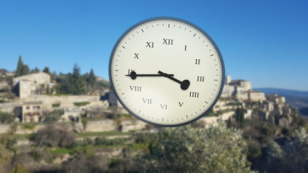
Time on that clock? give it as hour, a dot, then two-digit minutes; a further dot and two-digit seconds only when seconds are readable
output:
3.44
